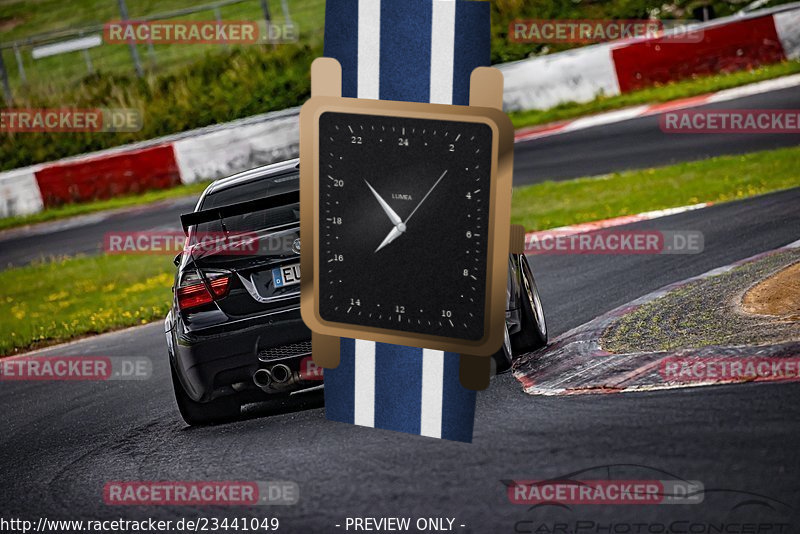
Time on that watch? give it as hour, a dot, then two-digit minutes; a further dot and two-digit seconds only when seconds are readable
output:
14.53.06
